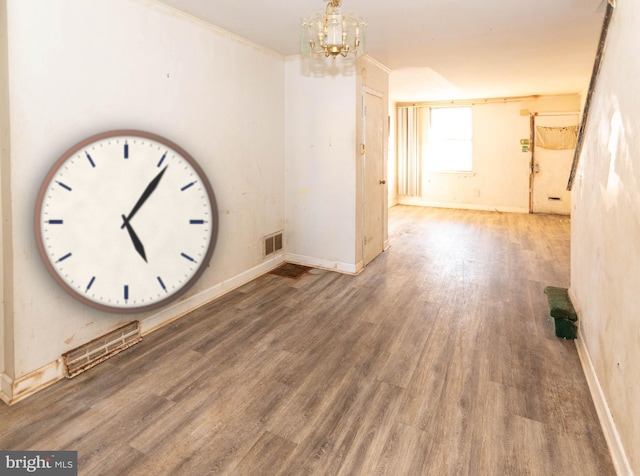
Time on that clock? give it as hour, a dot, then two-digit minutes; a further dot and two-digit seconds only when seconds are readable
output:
5.06
